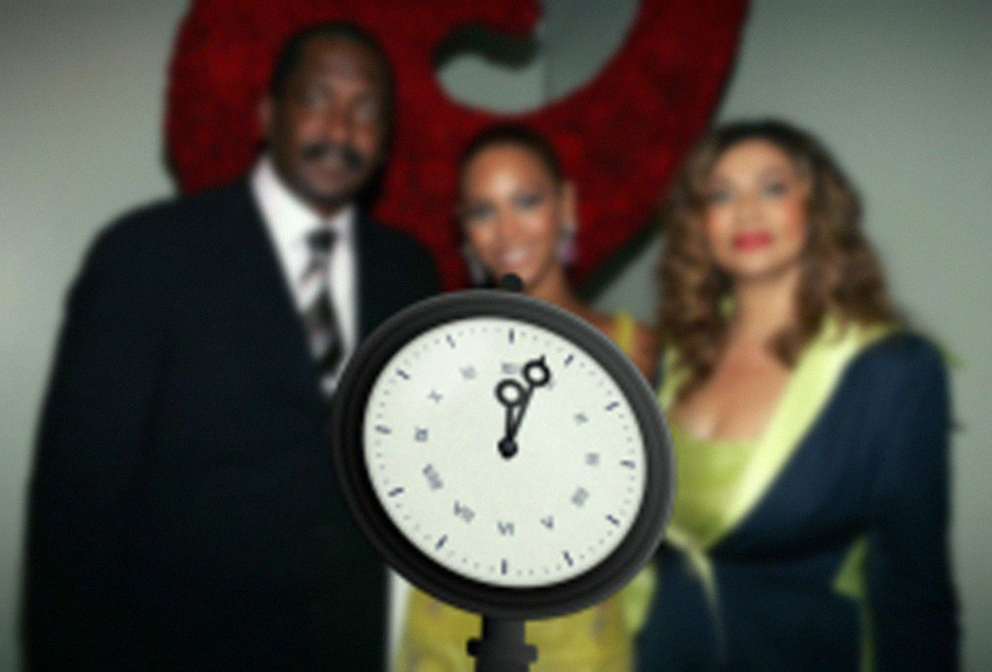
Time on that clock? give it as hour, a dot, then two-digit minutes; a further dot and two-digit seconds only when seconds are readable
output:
12.03
